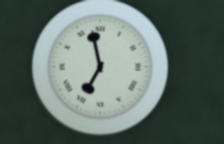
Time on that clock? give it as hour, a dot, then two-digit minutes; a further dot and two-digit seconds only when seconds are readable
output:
6.58
